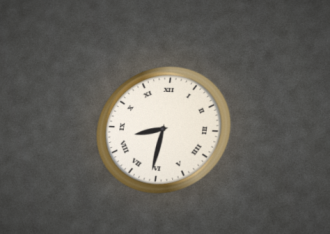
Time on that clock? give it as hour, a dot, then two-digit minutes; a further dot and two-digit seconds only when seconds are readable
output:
8.31
